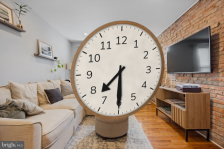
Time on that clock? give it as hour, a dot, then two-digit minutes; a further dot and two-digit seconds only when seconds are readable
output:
7.30
